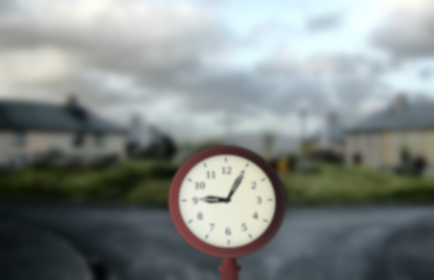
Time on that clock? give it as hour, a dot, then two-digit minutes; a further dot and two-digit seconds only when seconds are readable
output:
9.05
